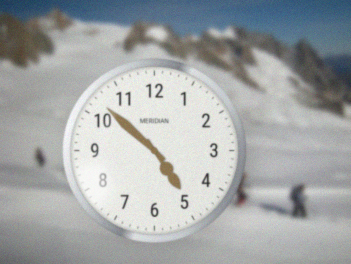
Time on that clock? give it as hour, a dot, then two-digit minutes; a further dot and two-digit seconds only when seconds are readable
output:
4.52
